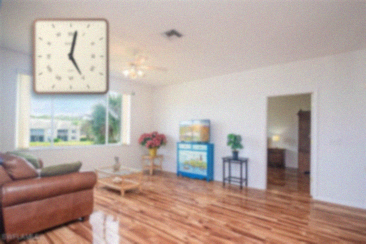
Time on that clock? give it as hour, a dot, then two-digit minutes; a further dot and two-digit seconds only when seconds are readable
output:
5.02
